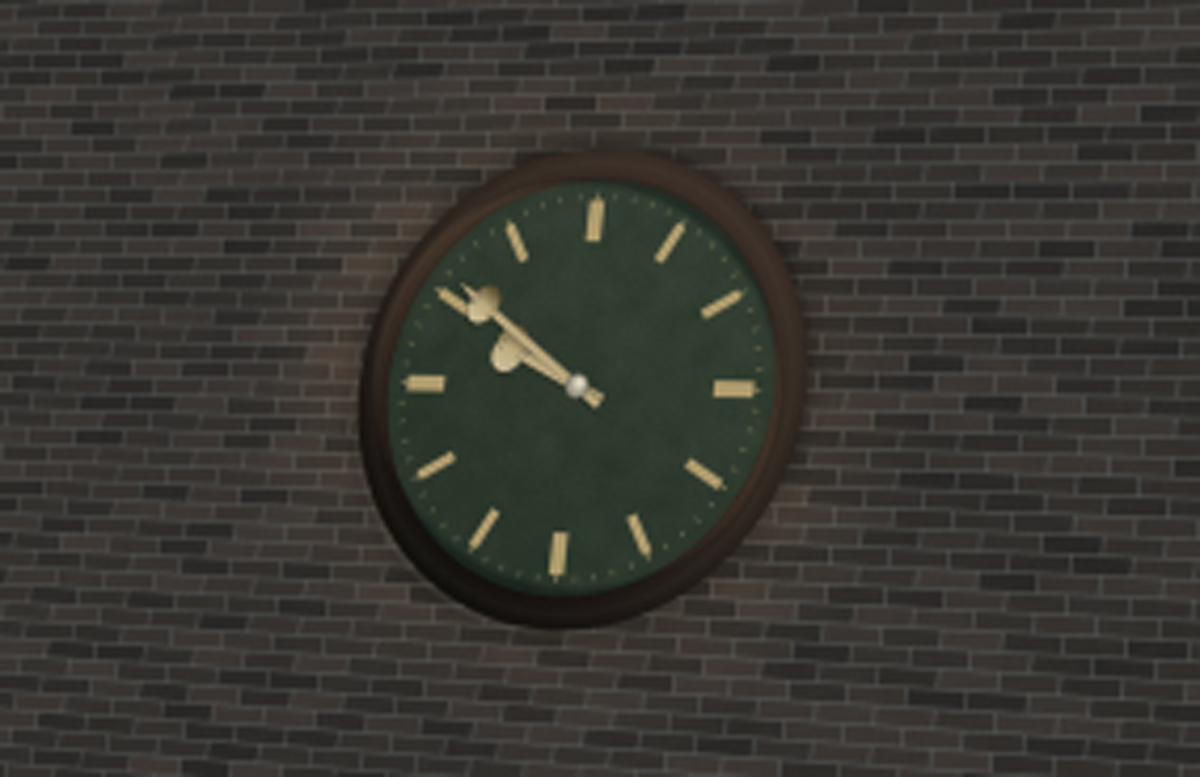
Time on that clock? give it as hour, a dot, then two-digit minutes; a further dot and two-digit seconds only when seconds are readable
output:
9.51
